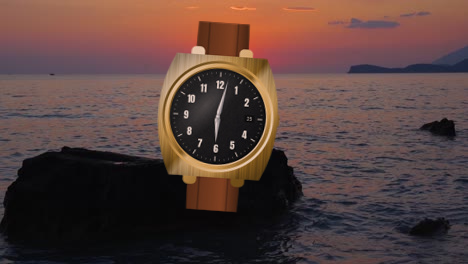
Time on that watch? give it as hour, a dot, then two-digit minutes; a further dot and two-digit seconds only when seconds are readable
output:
6.02
